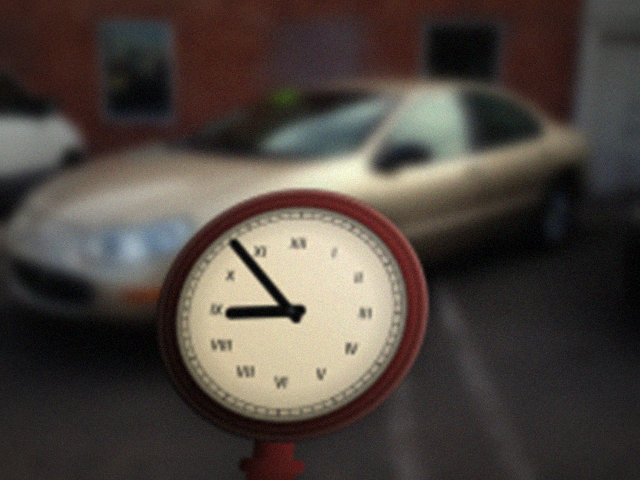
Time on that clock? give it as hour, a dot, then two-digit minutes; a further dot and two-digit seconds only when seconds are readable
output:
8.53
